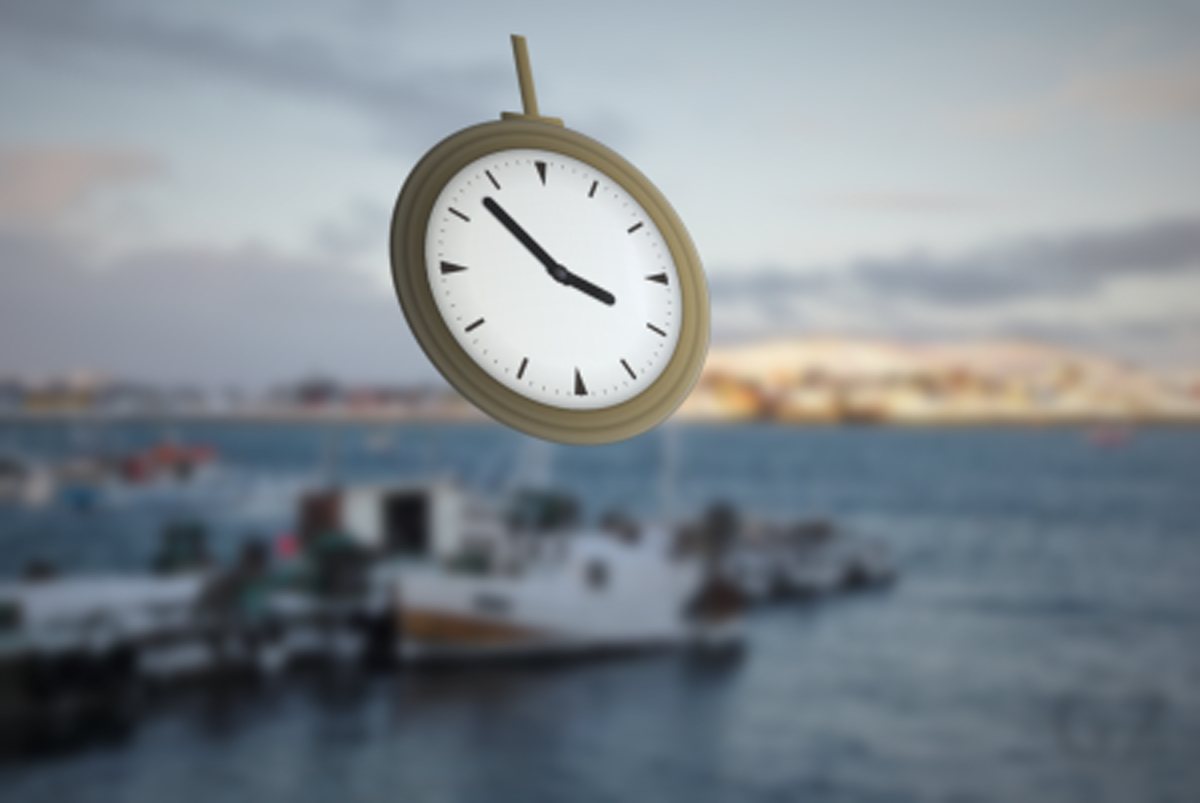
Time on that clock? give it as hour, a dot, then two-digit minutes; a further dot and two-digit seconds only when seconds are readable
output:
3.53
